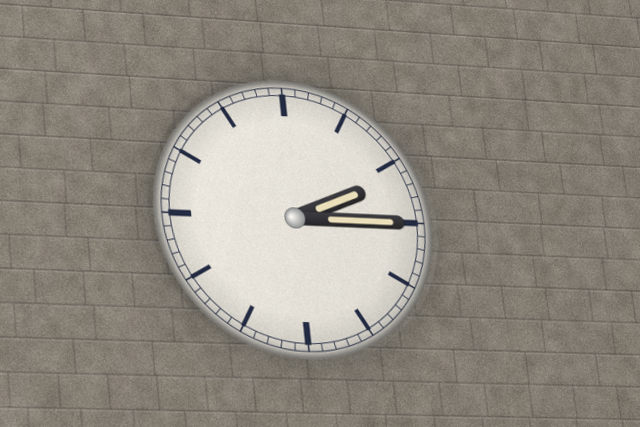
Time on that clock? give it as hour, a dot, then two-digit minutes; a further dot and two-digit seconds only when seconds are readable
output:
2.15
